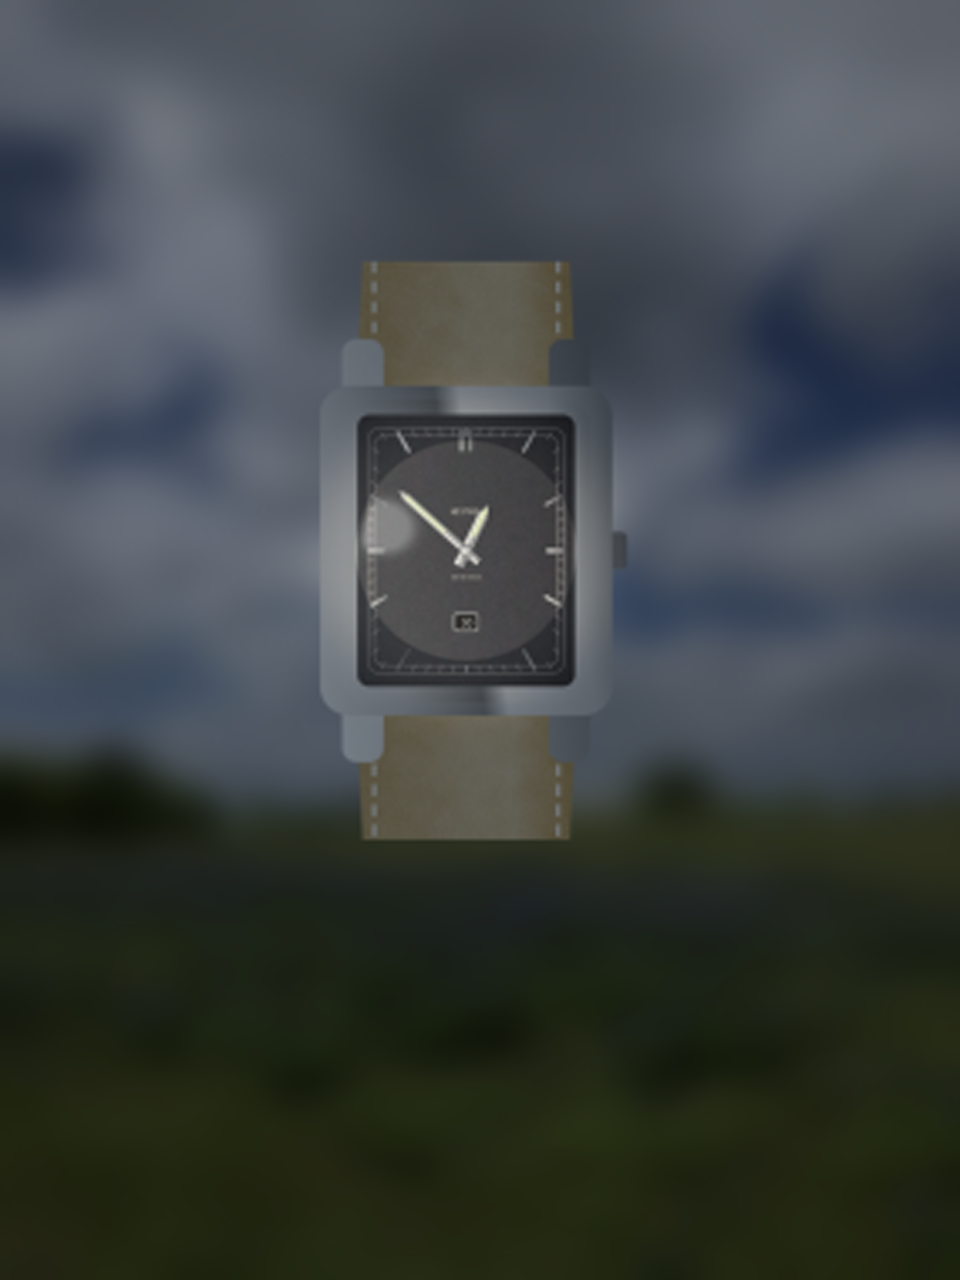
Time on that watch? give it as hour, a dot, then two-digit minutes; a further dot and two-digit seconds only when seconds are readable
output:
12.52
